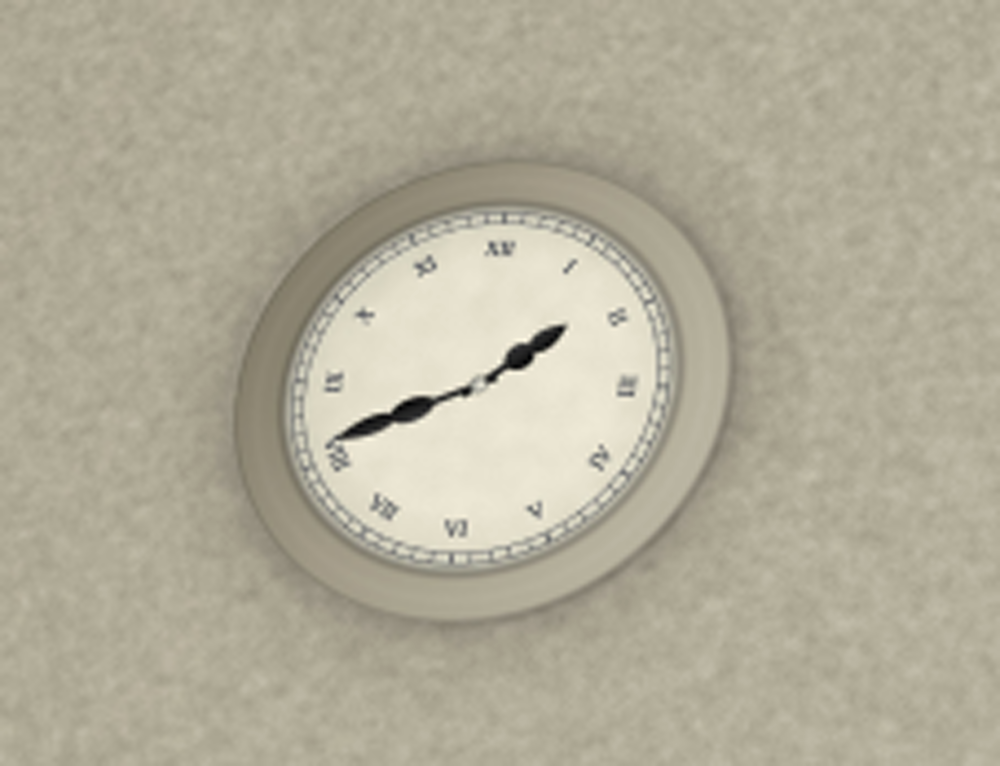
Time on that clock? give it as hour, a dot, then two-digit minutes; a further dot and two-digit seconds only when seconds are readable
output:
1.41
